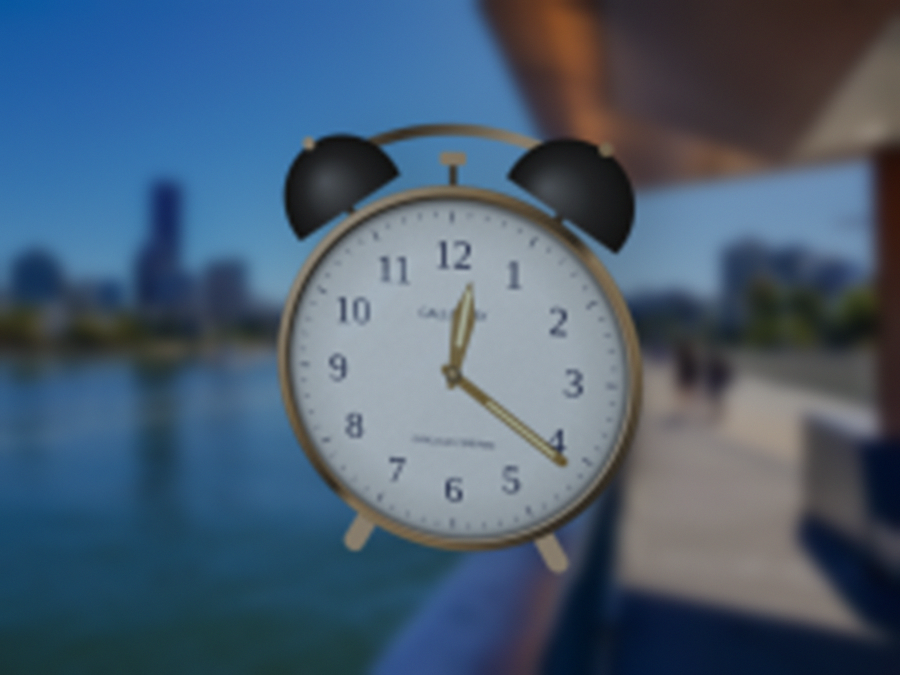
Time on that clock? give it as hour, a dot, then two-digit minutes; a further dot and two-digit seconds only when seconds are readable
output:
12.21
